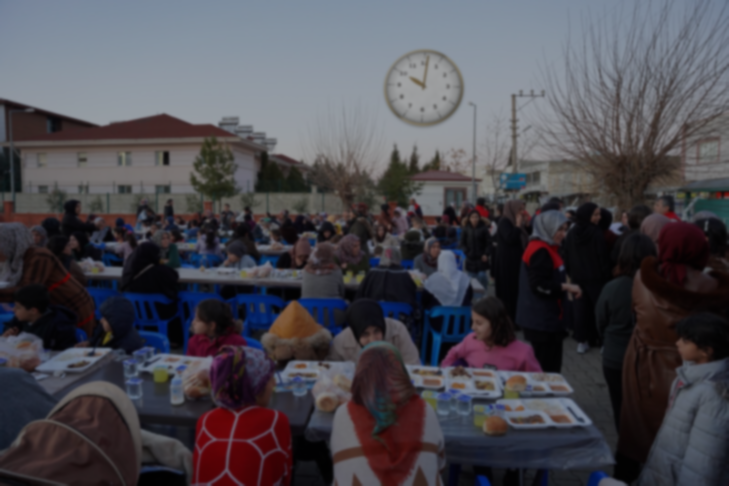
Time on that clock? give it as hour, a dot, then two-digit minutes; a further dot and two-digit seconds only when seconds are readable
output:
10.01
